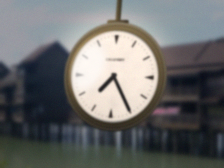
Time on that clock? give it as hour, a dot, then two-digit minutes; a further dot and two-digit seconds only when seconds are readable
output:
7.25
